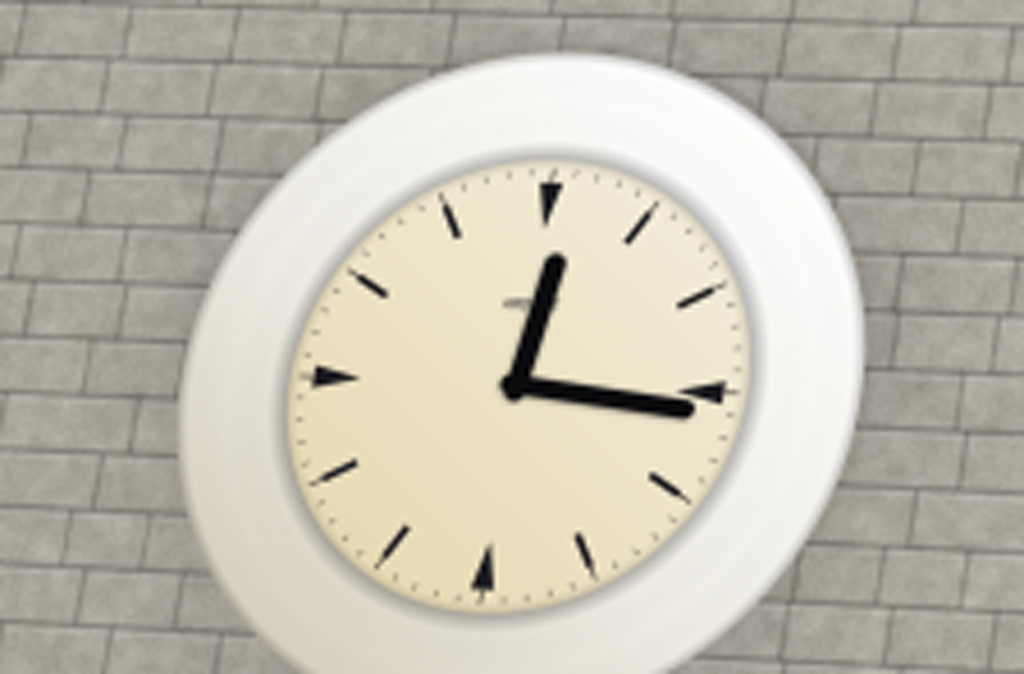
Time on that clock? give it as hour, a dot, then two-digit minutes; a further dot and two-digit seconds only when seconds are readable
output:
12.16
